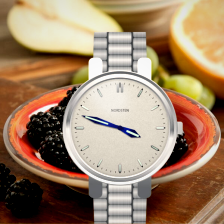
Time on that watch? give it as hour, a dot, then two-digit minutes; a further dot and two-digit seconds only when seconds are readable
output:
3.48
